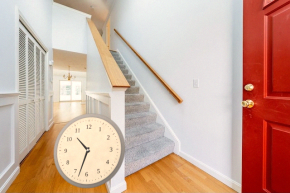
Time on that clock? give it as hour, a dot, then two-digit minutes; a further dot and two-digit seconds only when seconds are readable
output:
10.33
